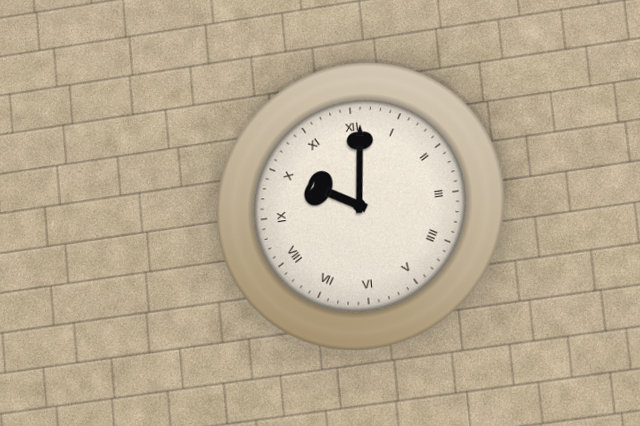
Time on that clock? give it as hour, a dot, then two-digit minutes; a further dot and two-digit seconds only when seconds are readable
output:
10.01
